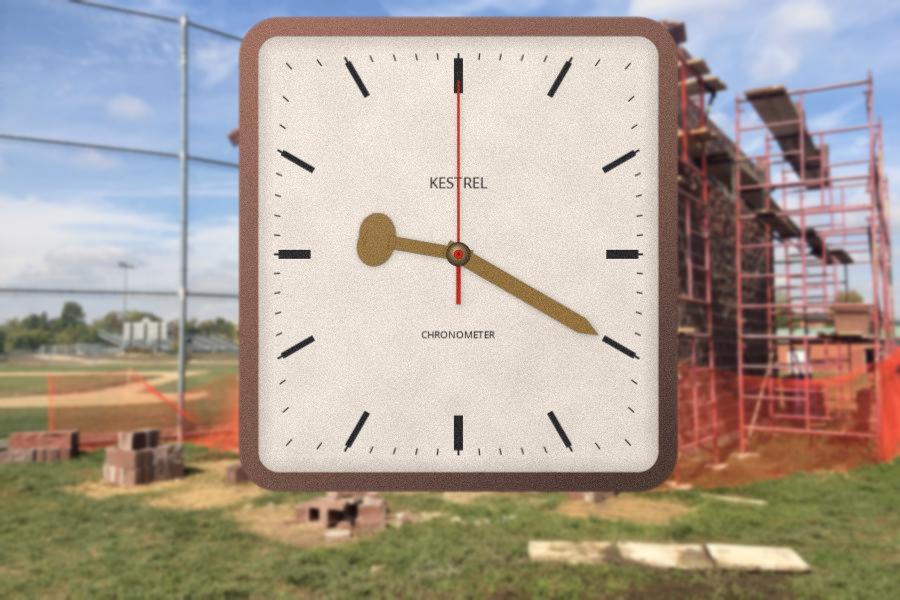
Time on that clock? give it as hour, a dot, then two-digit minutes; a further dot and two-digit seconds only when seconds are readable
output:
9.20.00
